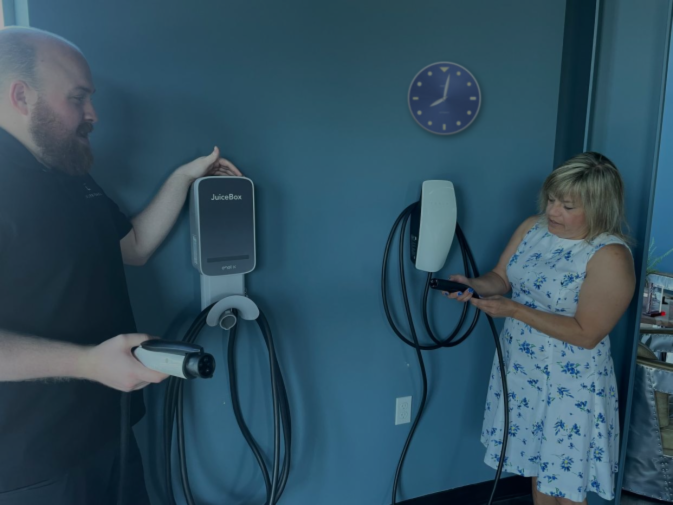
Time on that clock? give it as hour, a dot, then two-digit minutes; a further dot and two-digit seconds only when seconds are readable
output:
8.02
